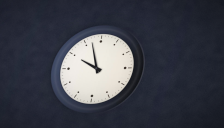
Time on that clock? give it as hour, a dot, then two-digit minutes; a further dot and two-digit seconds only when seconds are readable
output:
9.57
